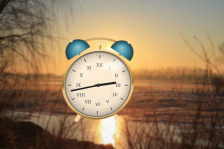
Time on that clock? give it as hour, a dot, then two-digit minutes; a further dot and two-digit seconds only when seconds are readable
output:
2.43
